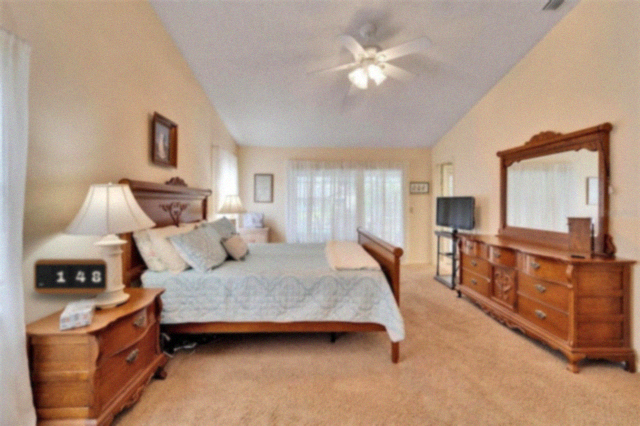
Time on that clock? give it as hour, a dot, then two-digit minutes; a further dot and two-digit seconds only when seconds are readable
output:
1.48
